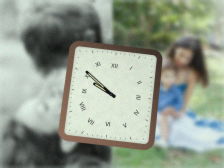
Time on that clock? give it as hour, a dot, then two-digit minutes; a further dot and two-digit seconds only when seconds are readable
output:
9.51
